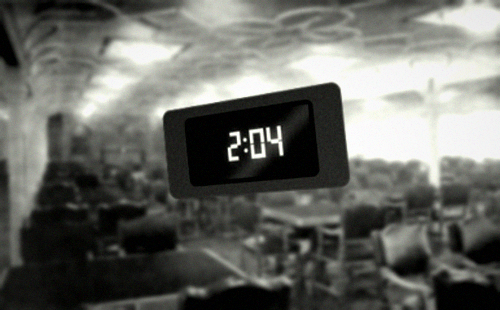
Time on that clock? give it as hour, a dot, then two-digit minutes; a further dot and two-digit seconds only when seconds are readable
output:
2.04
